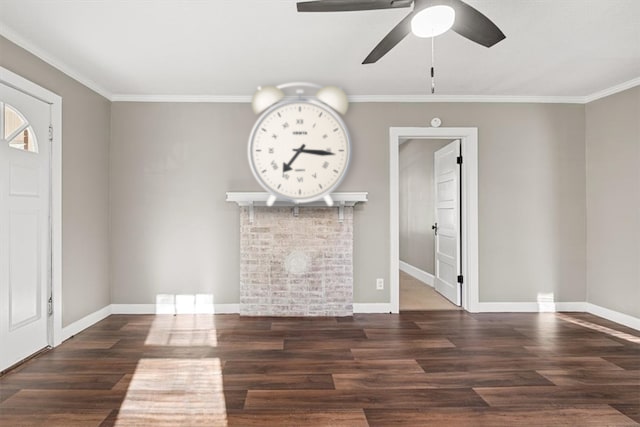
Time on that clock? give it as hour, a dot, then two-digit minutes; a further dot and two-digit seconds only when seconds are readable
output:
7.16
